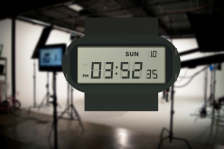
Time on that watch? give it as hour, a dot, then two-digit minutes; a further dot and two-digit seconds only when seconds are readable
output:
3.52.35
